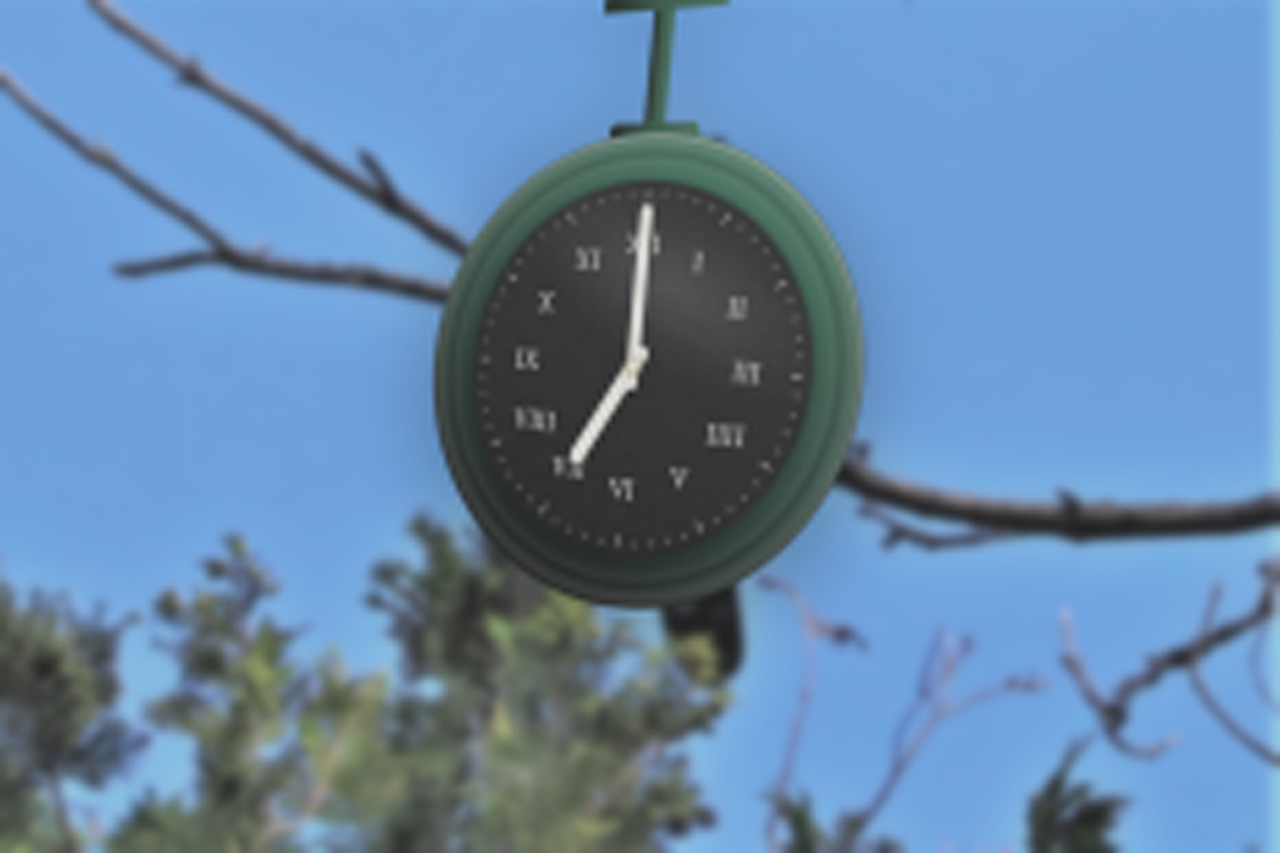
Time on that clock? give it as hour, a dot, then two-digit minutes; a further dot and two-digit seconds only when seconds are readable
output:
7.00
